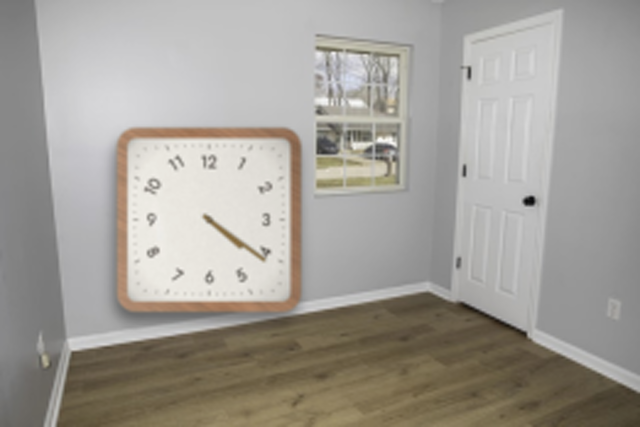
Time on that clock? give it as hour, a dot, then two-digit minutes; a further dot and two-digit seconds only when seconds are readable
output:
4.21
